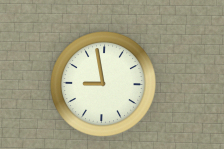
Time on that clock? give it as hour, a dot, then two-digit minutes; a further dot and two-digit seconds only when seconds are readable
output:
8.58
